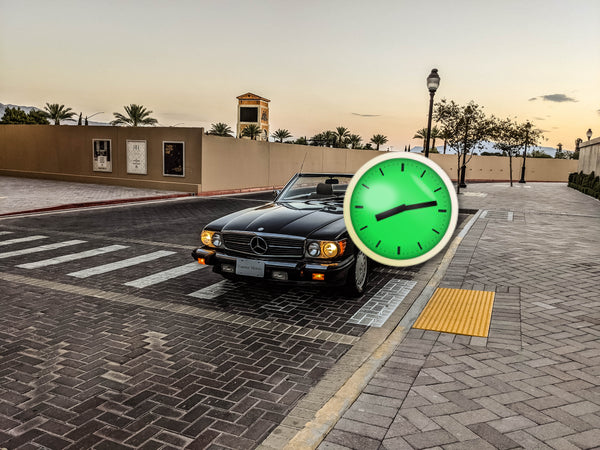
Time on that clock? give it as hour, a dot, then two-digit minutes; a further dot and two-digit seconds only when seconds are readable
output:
8.13
